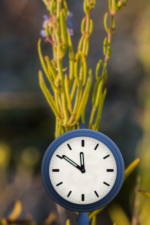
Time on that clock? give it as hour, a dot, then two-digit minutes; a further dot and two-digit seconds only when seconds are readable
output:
11.51
